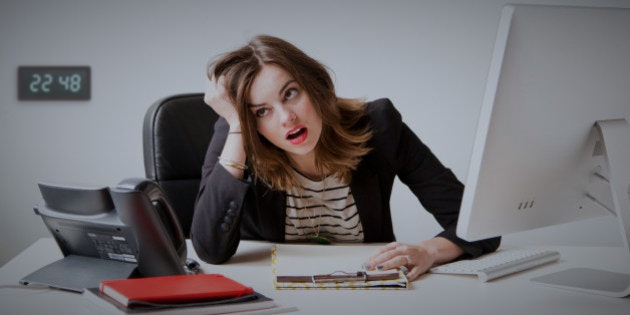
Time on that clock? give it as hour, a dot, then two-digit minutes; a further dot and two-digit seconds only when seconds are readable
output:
22.48
